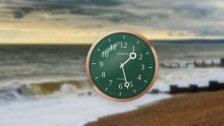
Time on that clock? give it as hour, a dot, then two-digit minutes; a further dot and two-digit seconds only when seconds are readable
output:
1.27
